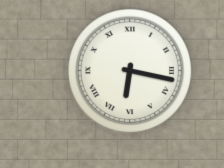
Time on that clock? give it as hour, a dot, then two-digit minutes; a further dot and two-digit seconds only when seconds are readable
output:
6.17
